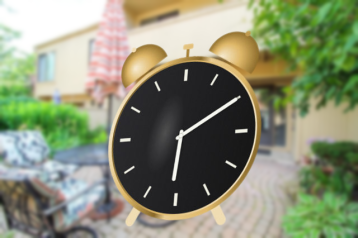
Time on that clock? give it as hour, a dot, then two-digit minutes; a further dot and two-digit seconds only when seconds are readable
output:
6.10
